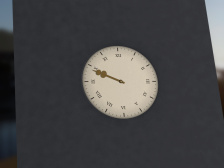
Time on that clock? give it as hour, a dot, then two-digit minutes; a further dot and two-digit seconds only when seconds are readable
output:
9.49
